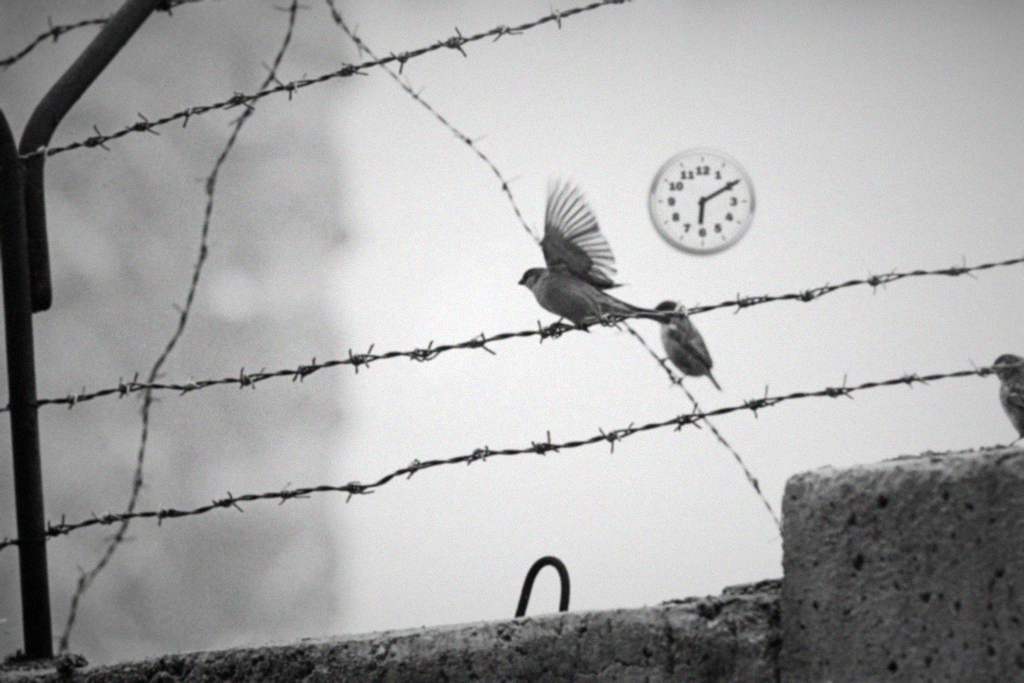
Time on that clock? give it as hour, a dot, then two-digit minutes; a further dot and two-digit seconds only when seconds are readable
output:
6.10
